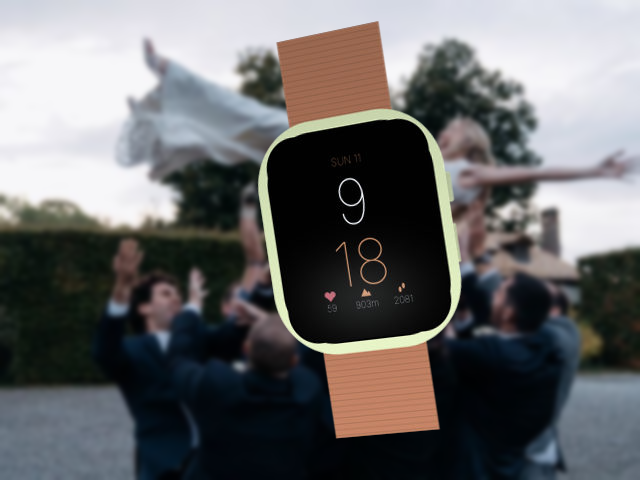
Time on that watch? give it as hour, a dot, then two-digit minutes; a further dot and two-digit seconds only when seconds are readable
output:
9.18
